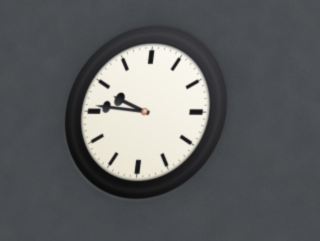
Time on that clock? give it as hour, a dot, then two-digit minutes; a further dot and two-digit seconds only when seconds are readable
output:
9.46
